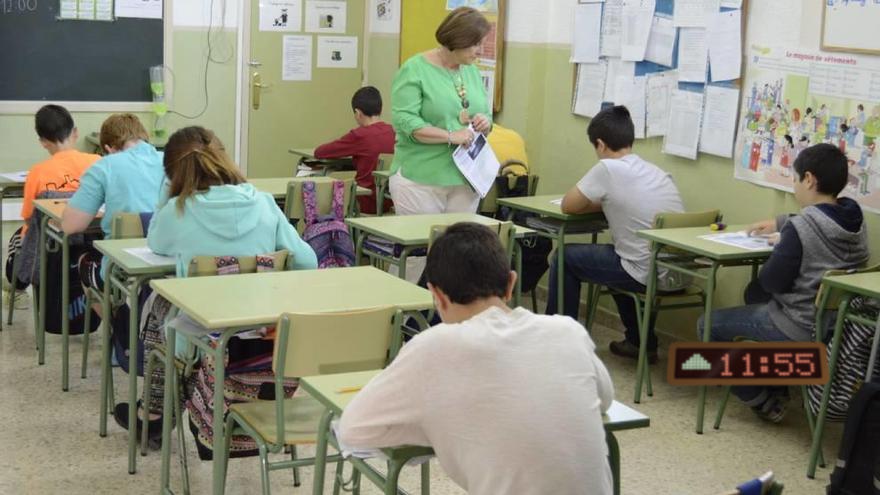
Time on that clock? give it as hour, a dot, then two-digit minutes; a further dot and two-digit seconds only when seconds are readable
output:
11.55
